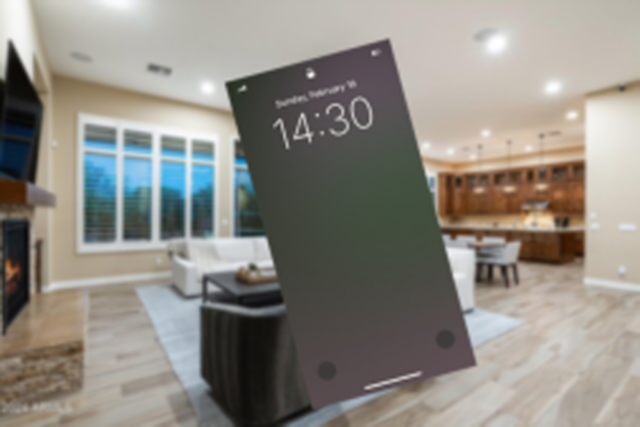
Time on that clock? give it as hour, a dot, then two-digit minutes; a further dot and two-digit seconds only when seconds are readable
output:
14.30
